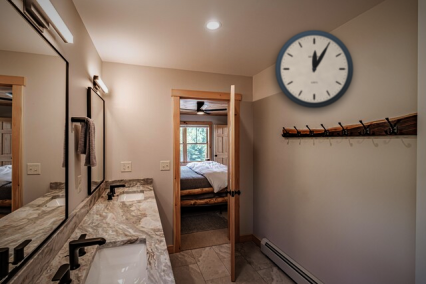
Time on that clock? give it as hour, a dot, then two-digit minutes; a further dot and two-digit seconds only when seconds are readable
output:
12.05
